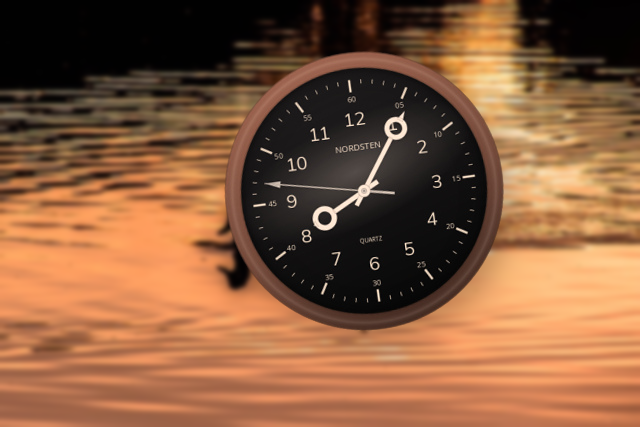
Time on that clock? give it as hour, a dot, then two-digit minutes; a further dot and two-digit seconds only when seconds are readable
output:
8.05.47
